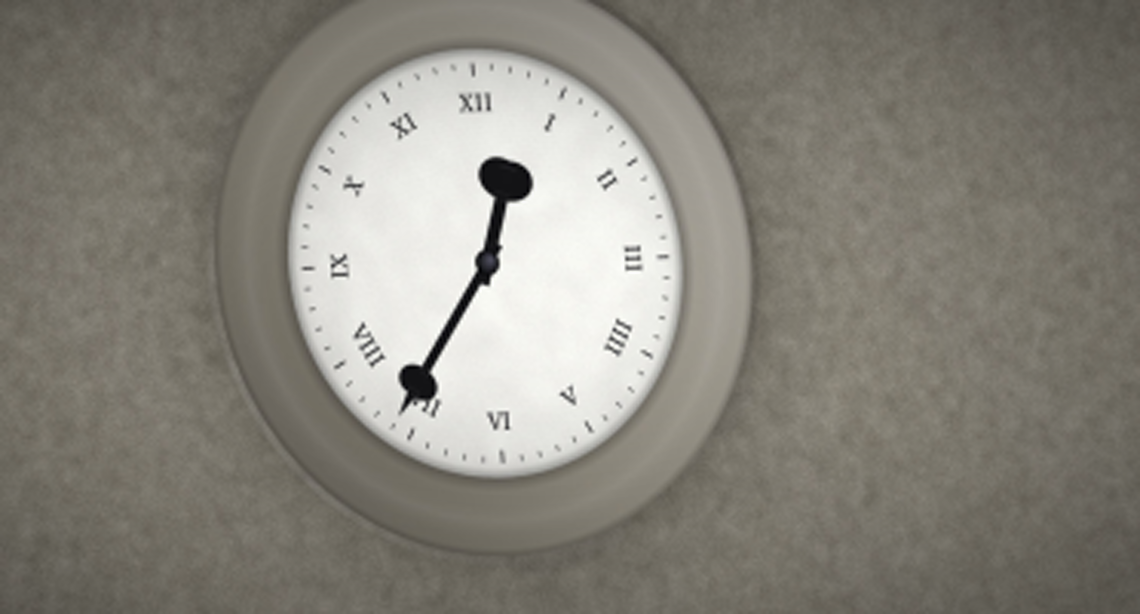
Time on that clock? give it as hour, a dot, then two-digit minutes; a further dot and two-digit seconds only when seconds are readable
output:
12.36
